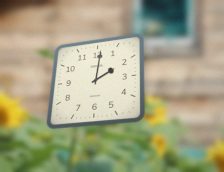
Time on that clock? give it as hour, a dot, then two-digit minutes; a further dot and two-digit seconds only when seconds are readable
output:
2.01
